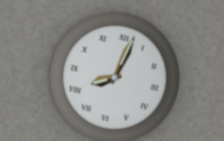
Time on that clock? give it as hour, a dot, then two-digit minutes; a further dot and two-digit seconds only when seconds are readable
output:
8.02
